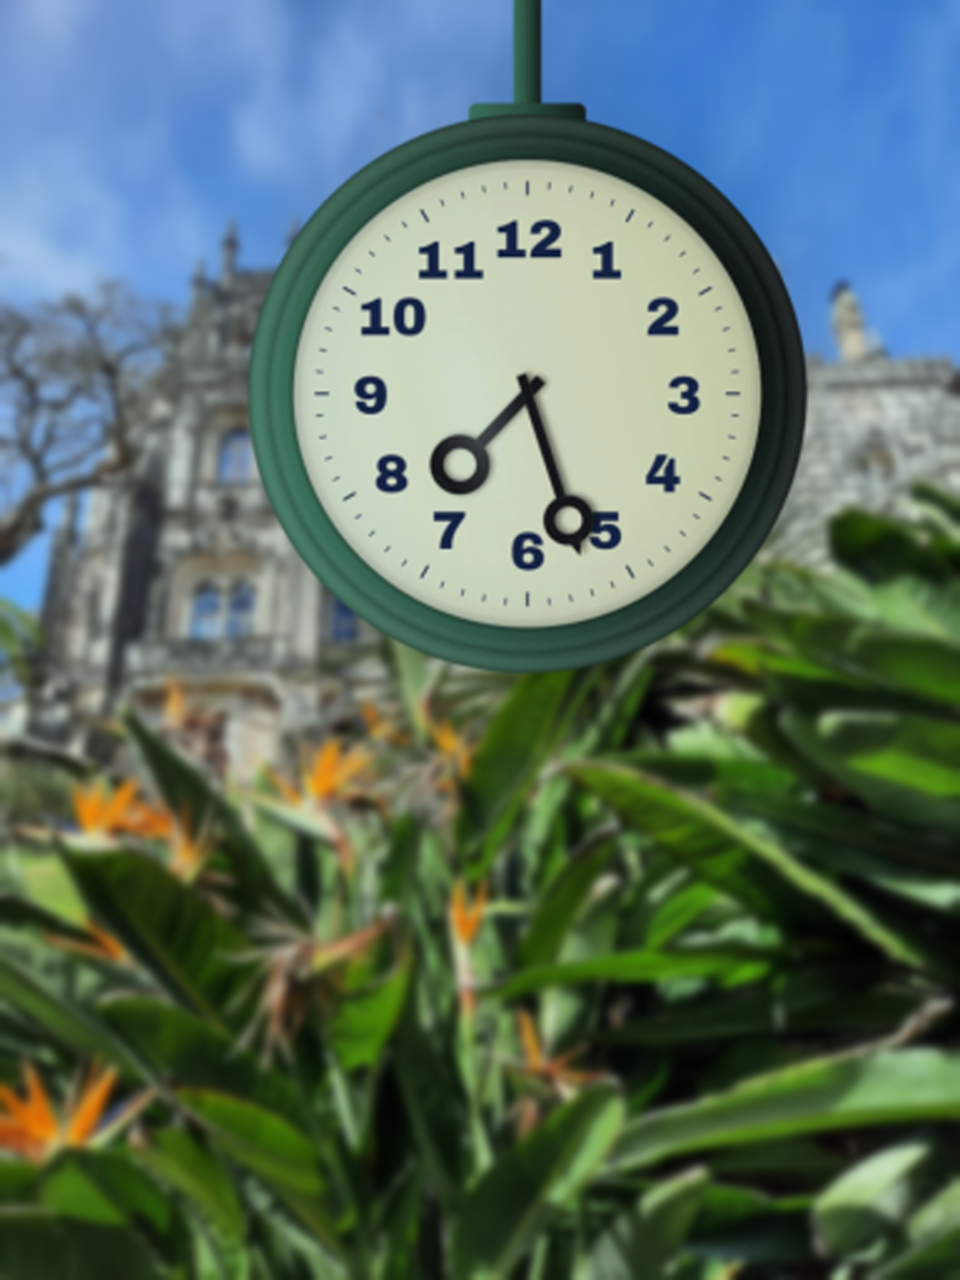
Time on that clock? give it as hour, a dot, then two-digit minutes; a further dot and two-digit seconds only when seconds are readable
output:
7.27
